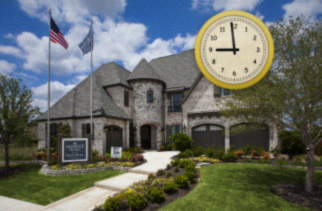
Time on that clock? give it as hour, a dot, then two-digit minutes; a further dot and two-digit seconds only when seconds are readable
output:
8.59
